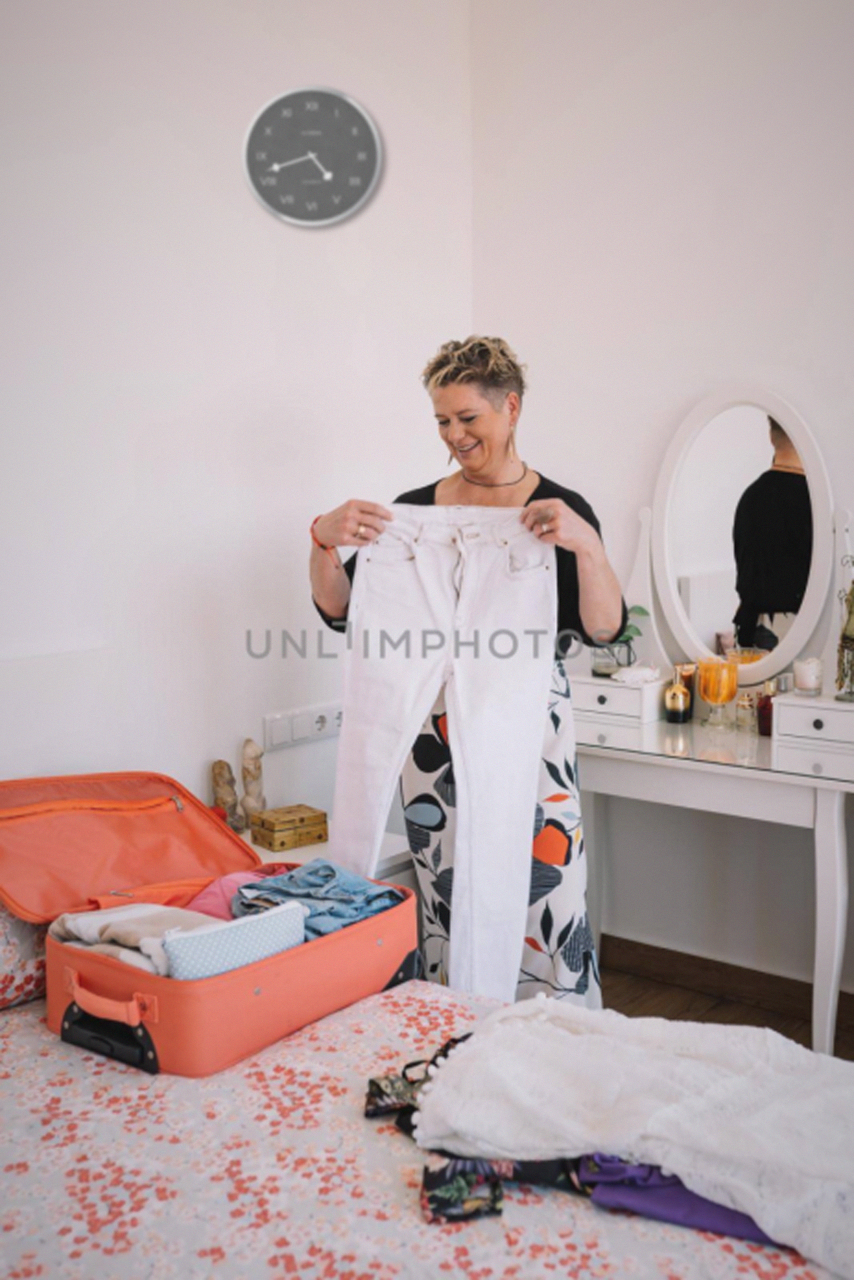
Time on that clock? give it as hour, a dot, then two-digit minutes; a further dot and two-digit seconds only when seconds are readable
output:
4.42
